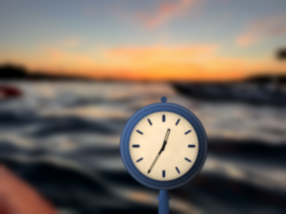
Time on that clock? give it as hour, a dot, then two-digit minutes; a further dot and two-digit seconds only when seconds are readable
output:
12.35
